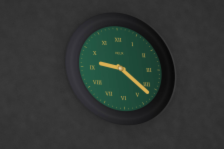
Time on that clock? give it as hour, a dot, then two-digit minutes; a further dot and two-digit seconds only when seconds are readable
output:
9.22
